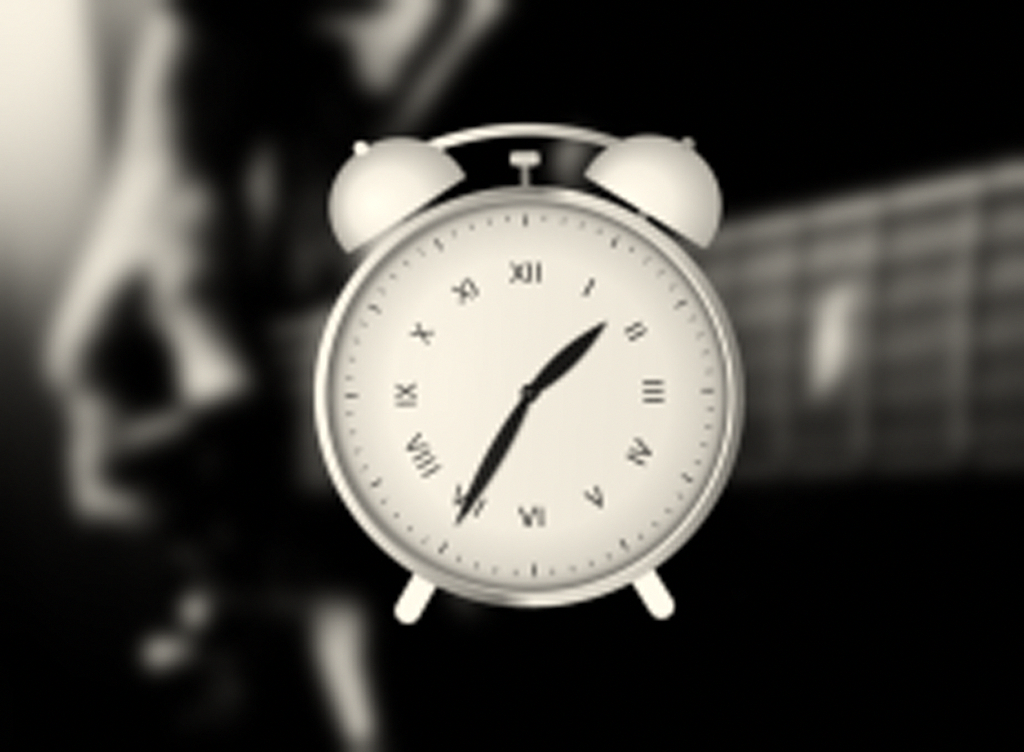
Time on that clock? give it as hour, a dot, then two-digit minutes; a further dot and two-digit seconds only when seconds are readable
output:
1.35
